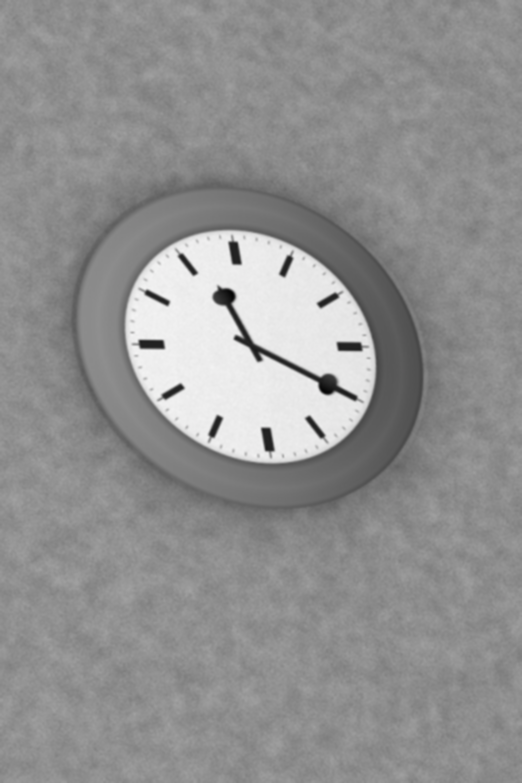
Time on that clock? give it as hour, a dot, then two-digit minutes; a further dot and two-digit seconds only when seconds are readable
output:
11.20
